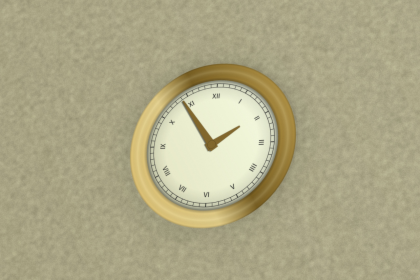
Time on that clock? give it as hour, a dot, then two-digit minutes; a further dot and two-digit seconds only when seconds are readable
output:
1.54
